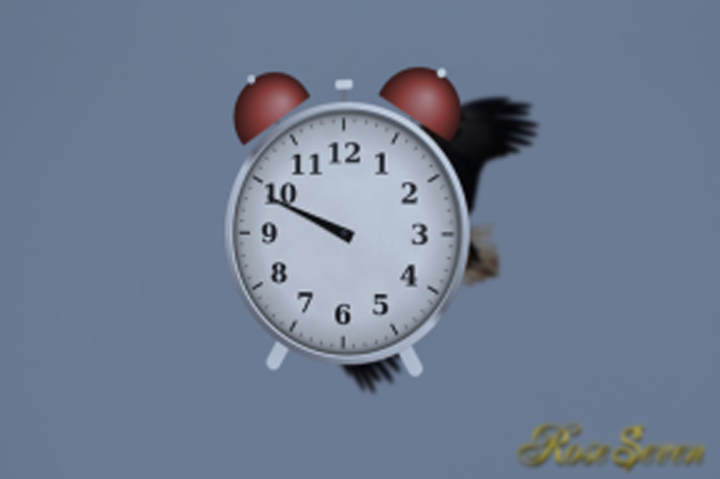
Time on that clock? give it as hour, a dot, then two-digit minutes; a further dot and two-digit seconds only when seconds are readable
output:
9.49
